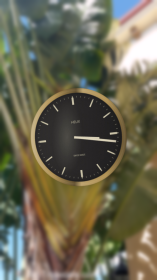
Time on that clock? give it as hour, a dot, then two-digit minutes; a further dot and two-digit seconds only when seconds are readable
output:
3.17
